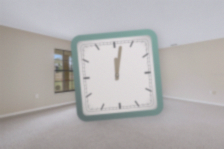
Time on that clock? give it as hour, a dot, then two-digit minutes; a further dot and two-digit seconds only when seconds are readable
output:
12.02
